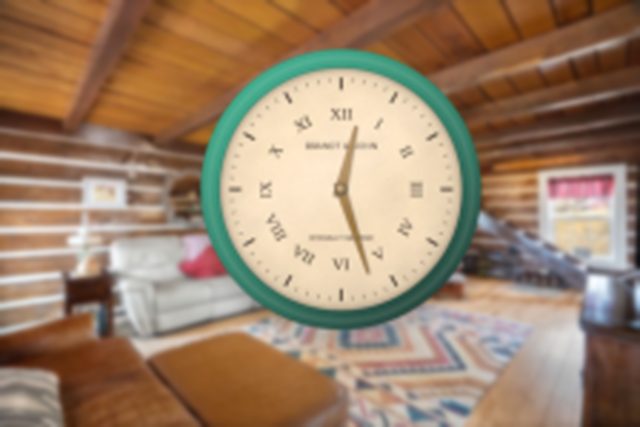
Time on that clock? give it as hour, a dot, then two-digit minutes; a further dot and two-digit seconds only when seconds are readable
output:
12.27
